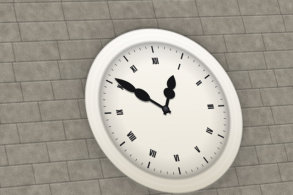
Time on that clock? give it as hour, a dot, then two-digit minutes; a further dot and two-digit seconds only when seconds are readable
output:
12.51
